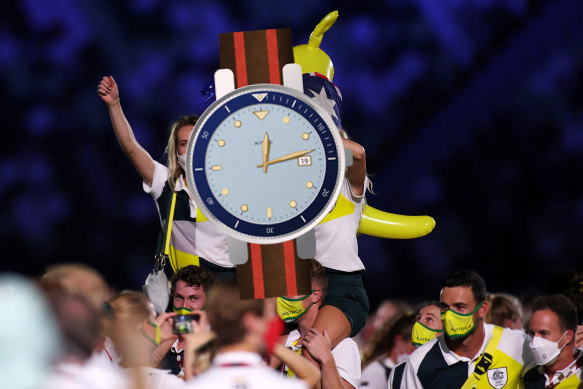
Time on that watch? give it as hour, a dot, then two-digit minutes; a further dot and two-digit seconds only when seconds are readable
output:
12.13
